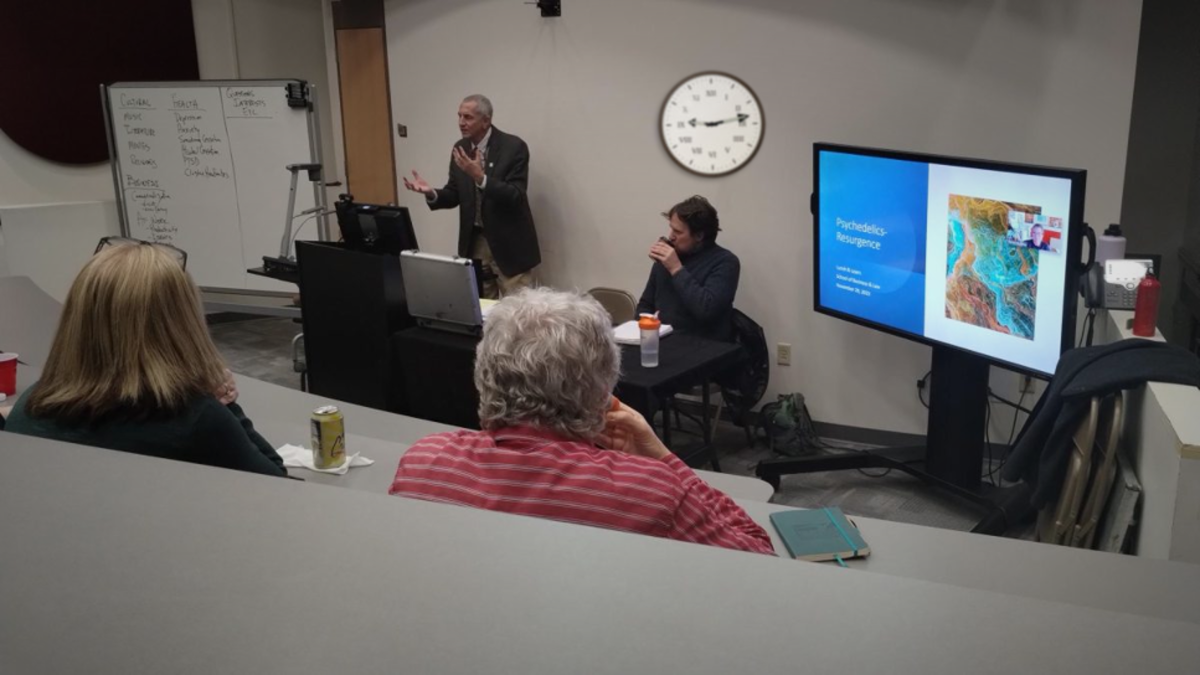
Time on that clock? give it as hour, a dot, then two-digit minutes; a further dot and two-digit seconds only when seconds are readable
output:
9.13
